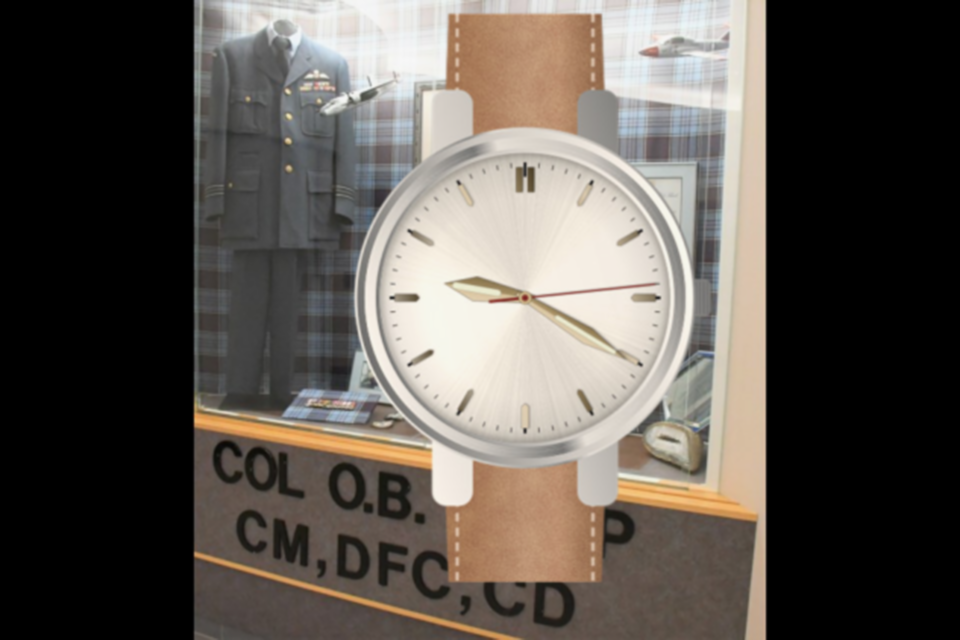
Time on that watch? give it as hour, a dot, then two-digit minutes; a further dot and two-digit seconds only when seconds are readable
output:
9.20.14
